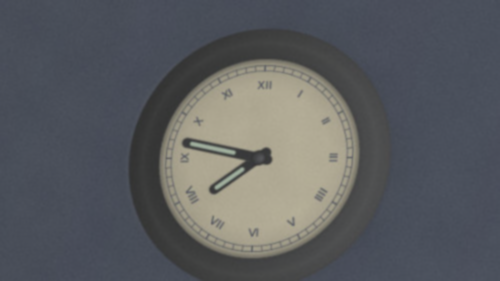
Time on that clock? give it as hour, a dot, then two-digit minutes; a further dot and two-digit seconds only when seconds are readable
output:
7.47
